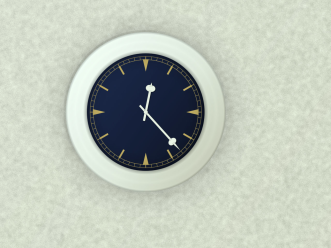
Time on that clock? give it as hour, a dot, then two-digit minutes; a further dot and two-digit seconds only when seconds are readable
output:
12.23
